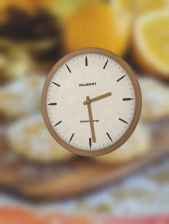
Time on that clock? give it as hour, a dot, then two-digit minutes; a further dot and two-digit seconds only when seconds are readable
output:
2.29
